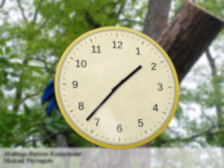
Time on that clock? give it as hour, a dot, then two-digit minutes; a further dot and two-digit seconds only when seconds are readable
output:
1.37
